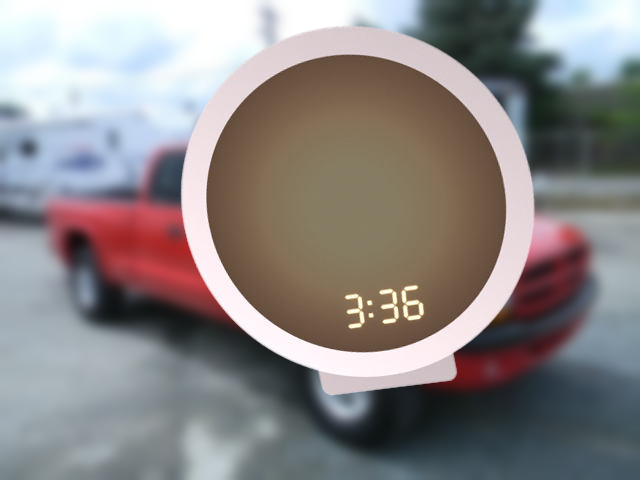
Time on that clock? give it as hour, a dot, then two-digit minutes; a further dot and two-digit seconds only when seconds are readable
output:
3.36
